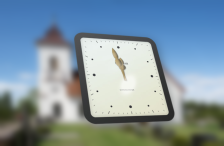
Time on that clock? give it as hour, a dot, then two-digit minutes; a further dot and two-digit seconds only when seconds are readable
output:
11.58
